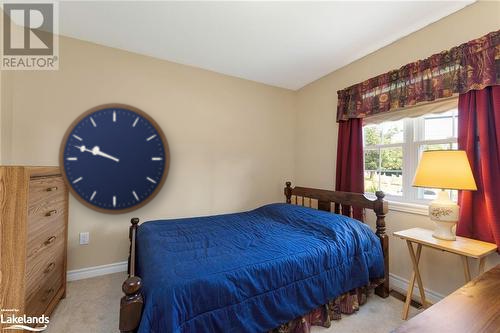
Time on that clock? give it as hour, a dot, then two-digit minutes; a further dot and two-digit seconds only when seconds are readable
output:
9.48
